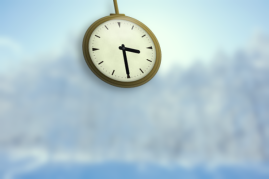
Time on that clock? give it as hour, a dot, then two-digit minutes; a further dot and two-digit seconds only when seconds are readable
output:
3.30
